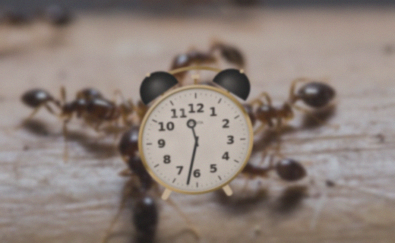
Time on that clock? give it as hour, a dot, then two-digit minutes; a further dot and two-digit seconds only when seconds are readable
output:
11.32
